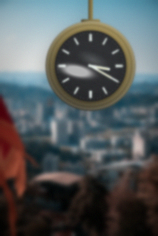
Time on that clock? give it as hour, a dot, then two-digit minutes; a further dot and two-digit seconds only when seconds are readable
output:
3.20
